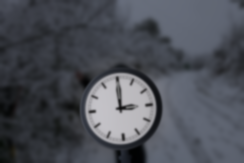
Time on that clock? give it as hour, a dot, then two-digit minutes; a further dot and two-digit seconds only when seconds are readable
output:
3.00
